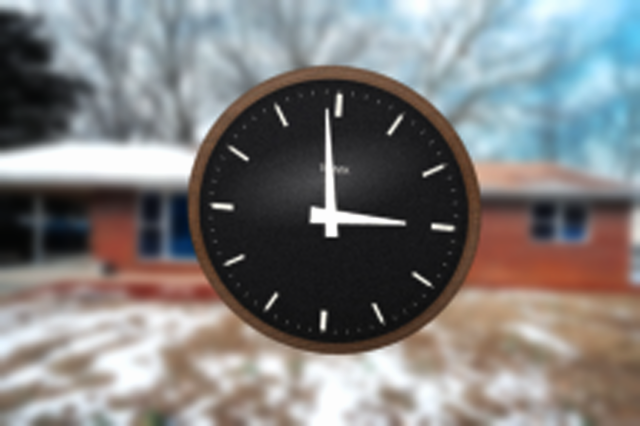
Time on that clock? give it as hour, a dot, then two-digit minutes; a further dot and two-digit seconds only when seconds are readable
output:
2.59
